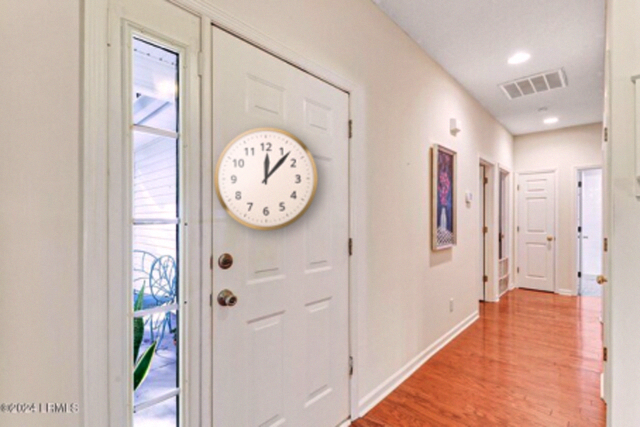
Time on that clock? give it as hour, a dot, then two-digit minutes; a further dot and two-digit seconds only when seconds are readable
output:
12.07
